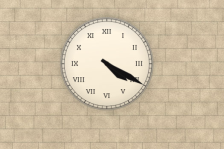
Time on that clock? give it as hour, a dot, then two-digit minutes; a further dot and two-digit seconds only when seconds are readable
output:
4.20
